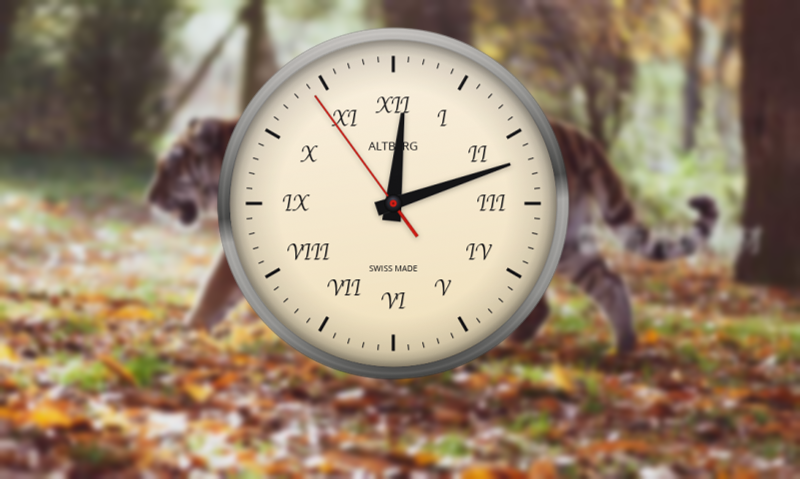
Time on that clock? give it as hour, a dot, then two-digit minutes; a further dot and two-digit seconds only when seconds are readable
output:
12.11.54
